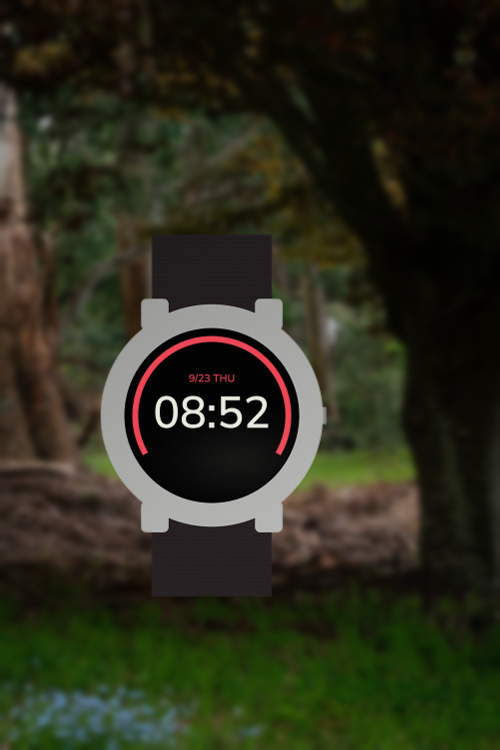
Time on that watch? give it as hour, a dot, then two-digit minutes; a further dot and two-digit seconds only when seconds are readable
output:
8.52
